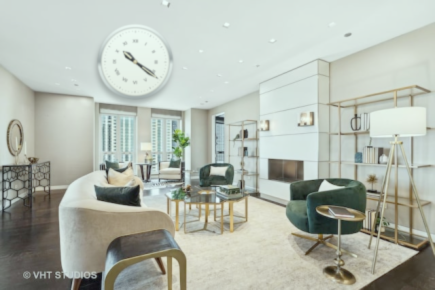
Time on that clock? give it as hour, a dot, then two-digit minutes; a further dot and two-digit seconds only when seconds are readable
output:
10.21
